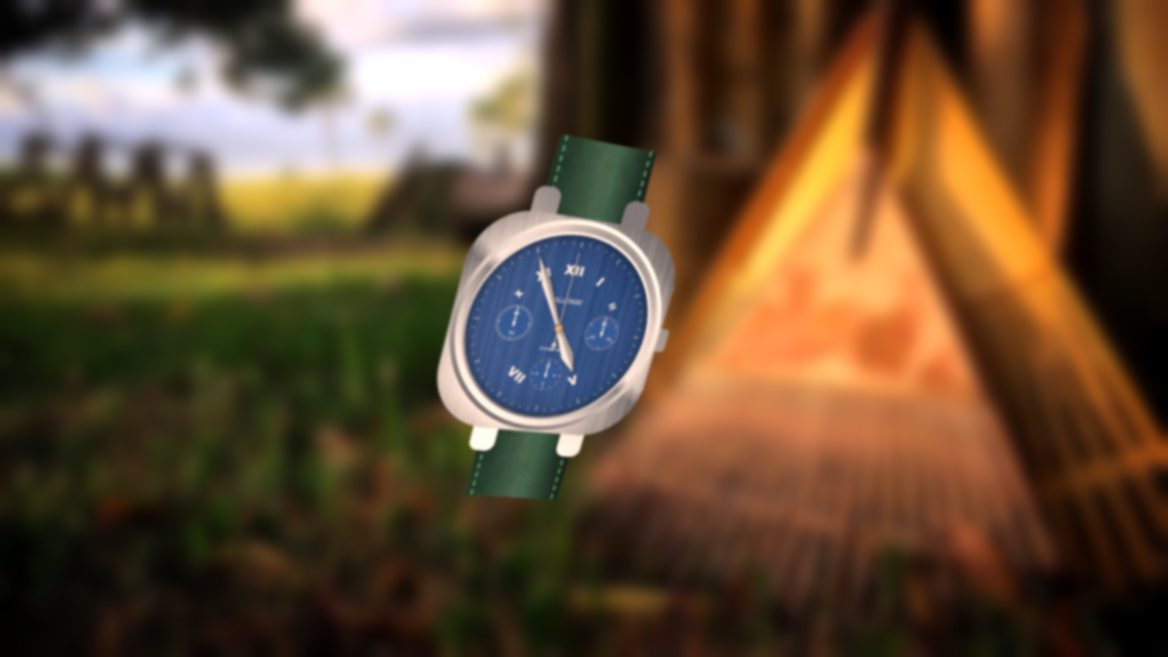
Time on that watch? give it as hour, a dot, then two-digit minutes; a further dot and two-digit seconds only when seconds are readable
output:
4.55
